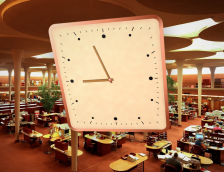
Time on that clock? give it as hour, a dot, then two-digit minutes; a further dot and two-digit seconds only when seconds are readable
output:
8.57
